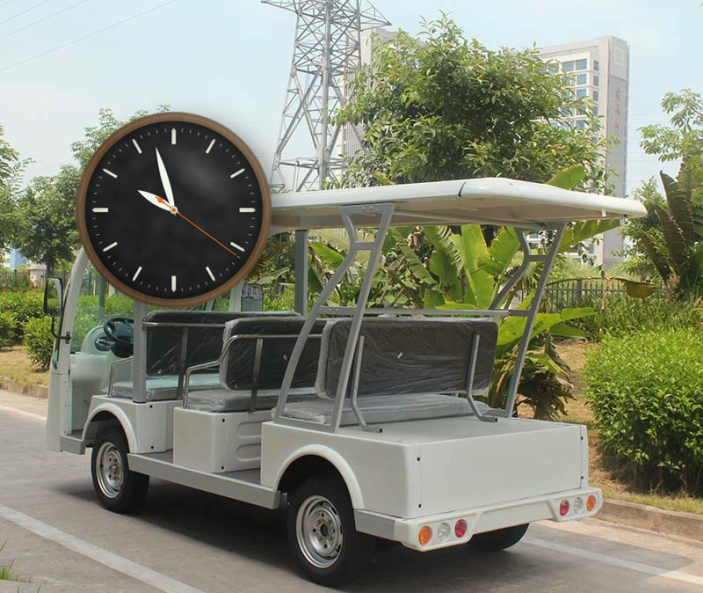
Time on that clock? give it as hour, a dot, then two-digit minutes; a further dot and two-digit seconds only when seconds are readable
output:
9.57.21
